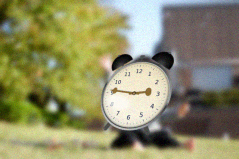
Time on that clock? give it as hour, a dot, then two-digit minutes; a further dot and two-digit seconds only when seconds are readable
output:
2.46
